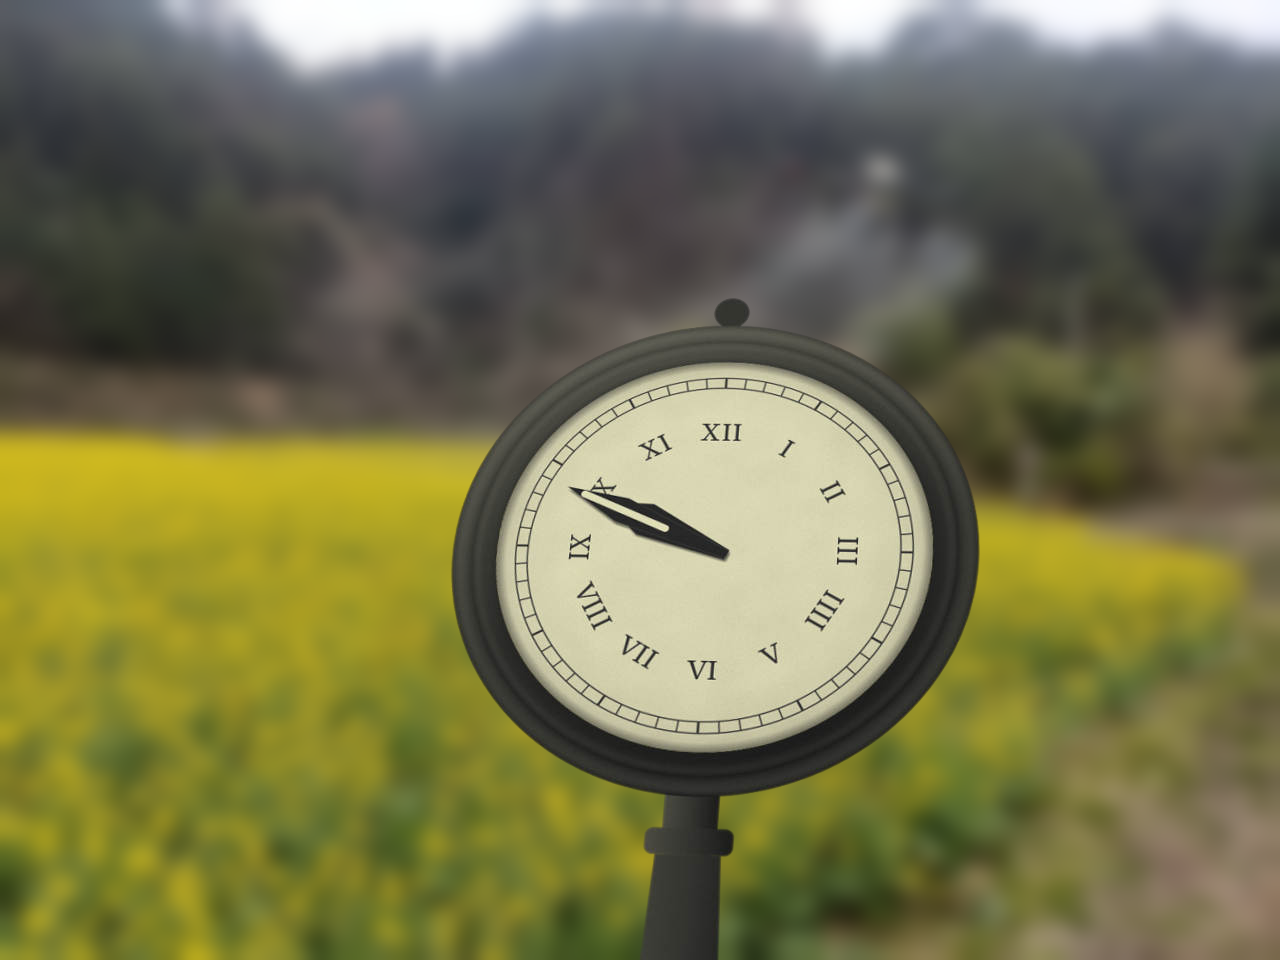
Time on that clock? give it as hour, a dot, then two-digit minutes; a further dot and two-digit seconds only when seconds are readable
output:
9.49
